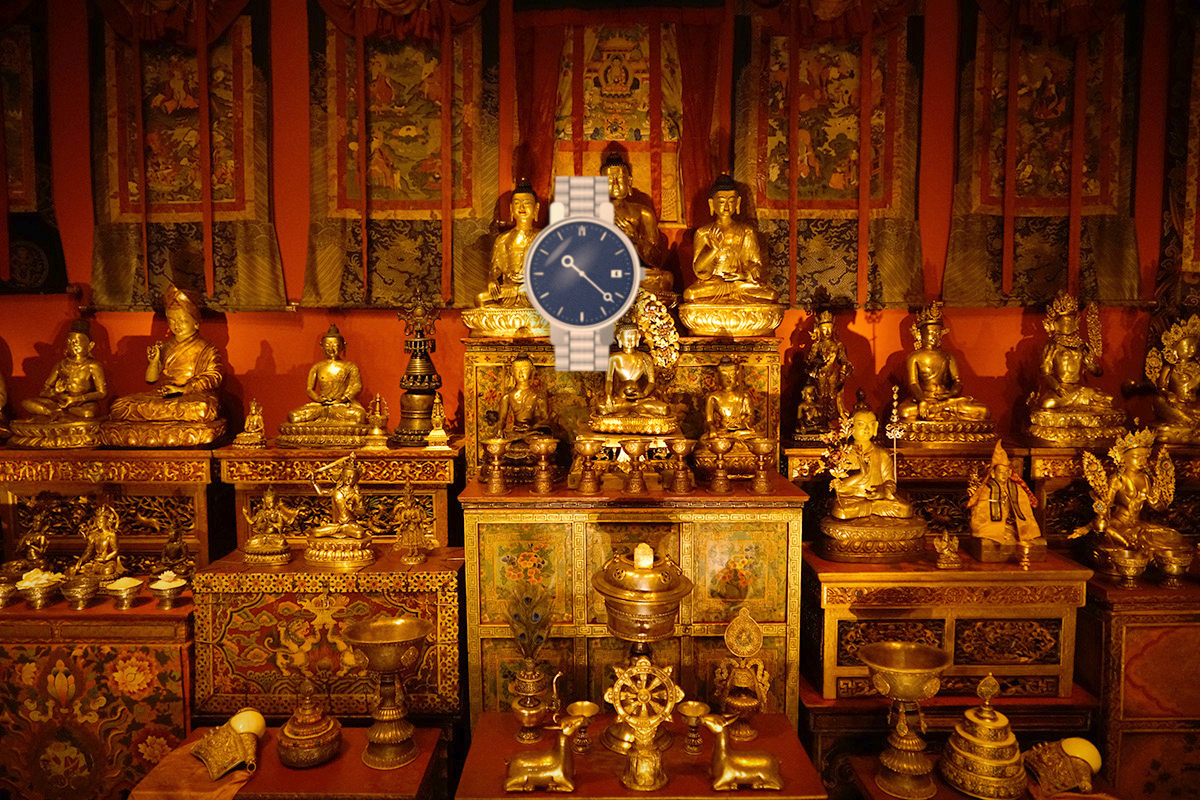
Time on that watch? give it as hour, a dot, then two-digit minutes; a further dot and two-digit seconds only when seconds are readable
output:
10.22
